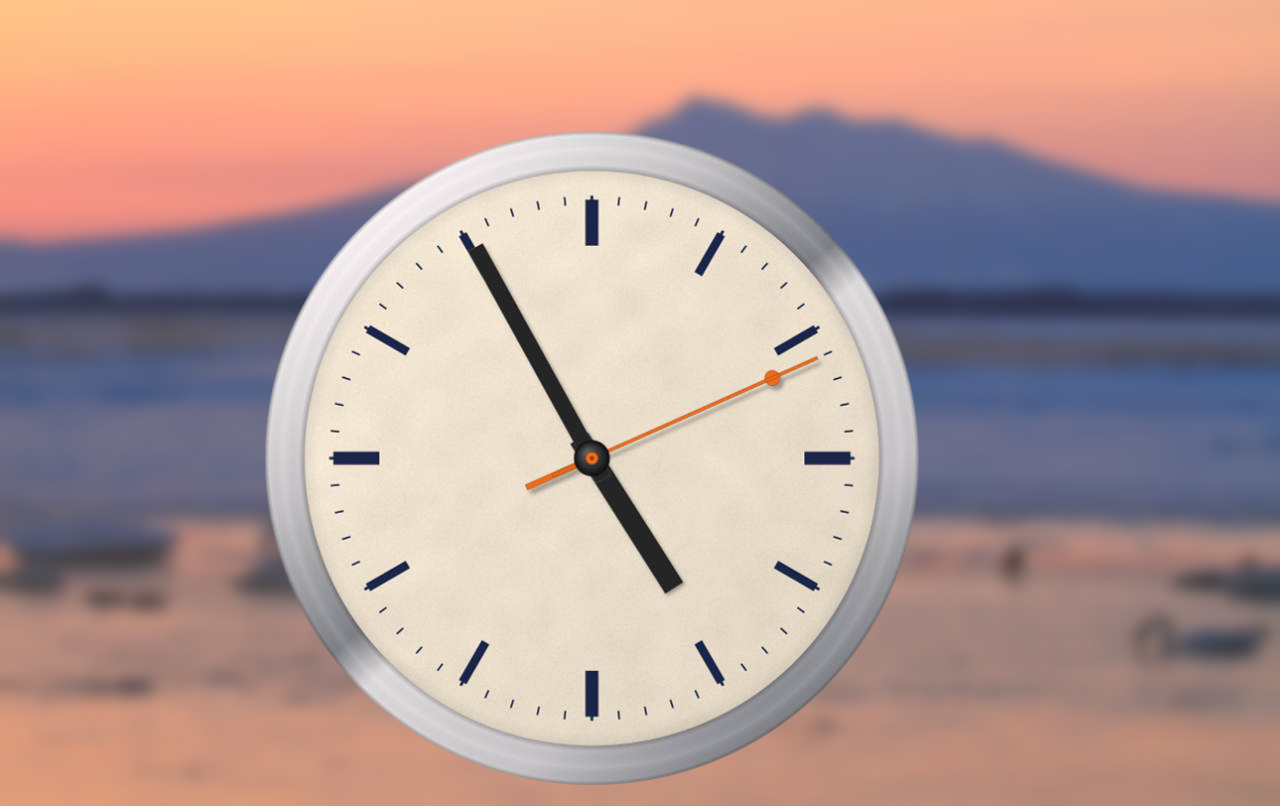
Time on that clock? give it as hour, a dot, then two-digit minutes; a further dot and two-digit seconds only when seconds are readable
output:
4.55.11
